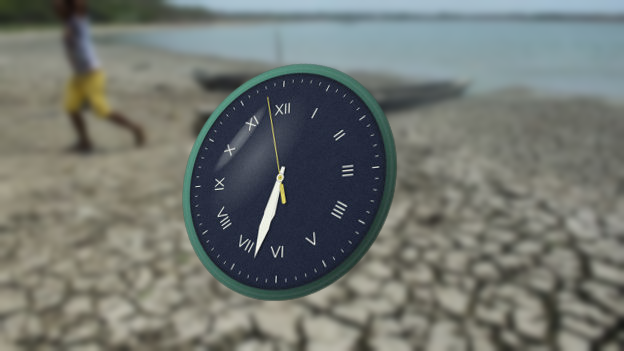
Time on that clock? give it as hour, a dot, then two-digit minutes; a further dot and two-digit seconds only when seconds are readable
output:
6.32.58
